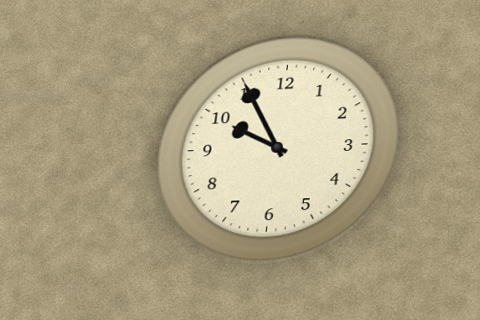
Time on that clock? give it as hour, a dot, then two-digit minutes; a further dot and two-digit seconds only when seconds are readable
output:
9.55
